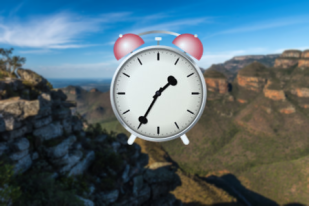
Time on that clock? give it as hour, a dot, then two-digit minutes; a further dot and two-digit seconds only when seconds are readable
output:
1.35
